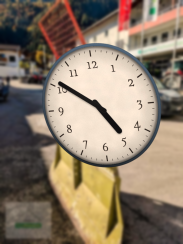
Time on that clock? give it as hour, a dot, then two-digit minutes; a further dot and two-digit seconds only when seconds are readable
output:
4.51
